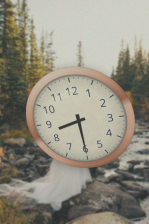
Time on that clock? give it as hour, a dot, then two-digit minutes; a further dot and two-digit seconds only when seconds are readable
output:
8.30
